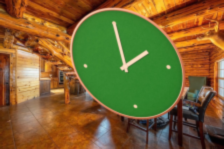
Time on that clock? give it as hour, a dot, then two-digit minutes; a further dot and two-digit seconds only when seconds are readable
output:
2.00
